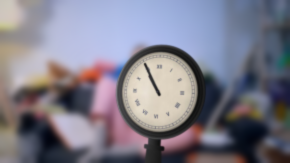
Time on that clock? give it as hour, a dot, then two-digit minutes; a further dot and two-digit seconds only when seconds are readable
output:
10.55
